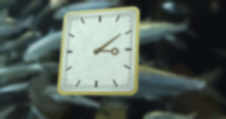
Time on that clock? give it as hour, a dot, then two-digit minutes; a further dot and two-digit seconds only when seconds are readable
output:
3.09
